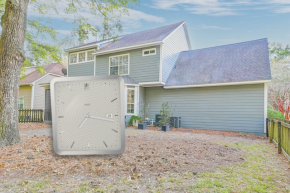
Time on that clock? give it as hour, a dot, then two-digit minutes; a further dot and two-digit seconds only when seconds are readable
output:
7.17
